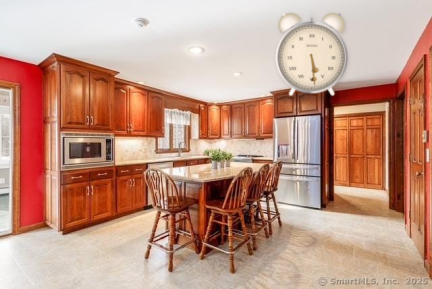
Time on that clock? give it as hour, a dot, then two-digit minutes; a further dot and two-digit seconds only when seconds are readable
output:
5.29
